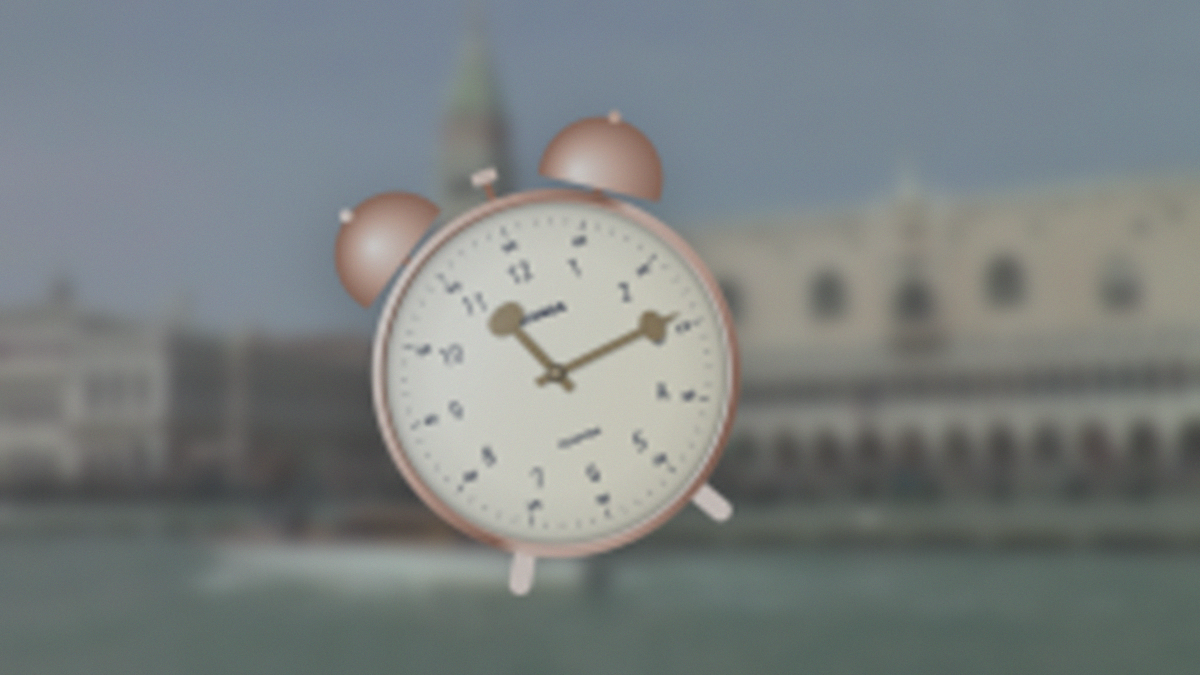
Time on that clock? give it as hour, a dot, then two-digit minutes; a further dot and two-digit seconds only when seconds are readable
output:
11.14
